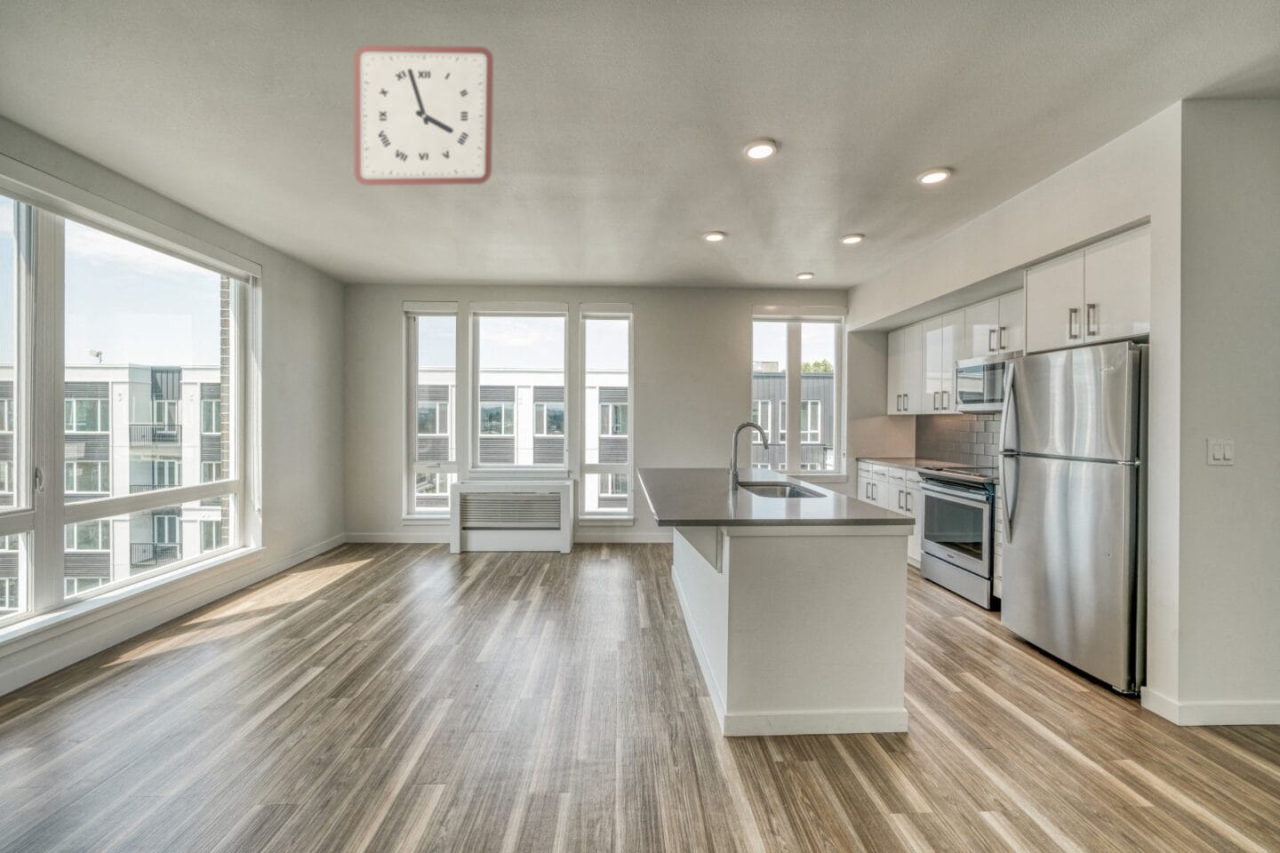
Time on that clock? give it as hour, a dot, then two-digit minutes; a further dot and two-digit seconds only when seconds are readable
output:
3.57
